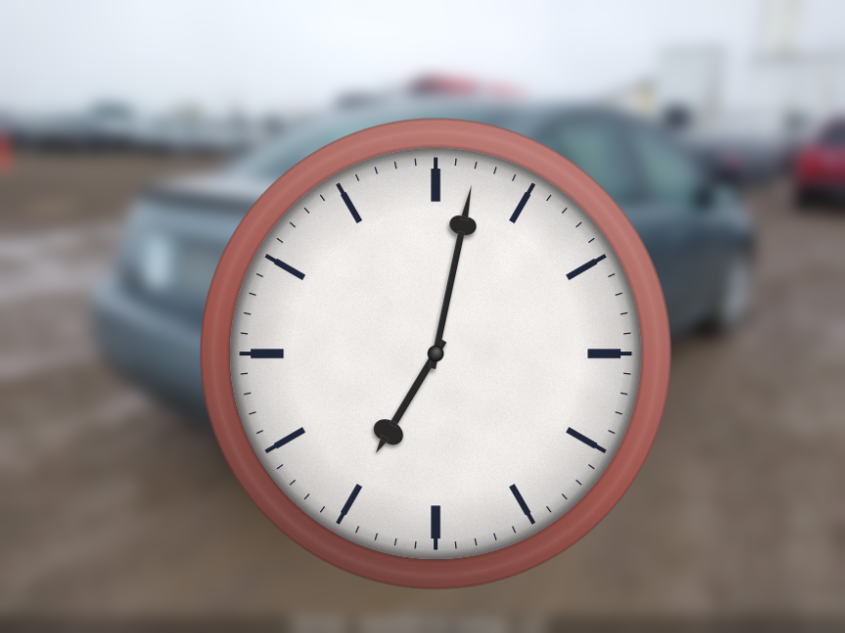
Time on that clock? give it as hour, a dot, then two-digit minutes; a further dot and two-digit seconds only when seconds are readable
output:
7.02
